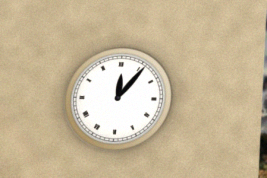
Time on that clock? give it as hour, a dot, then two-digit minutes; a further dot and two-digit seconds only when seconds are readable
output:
12.06
